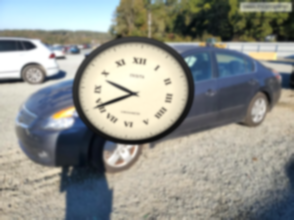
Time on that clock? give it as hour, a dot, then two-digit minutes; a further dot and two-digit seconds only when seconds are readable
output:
9.40
